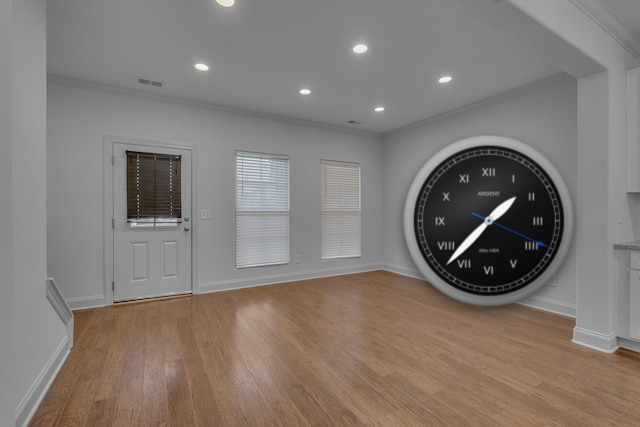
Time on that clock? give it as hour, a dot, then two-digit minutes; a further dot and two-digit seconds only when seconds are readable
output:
1.37.19
